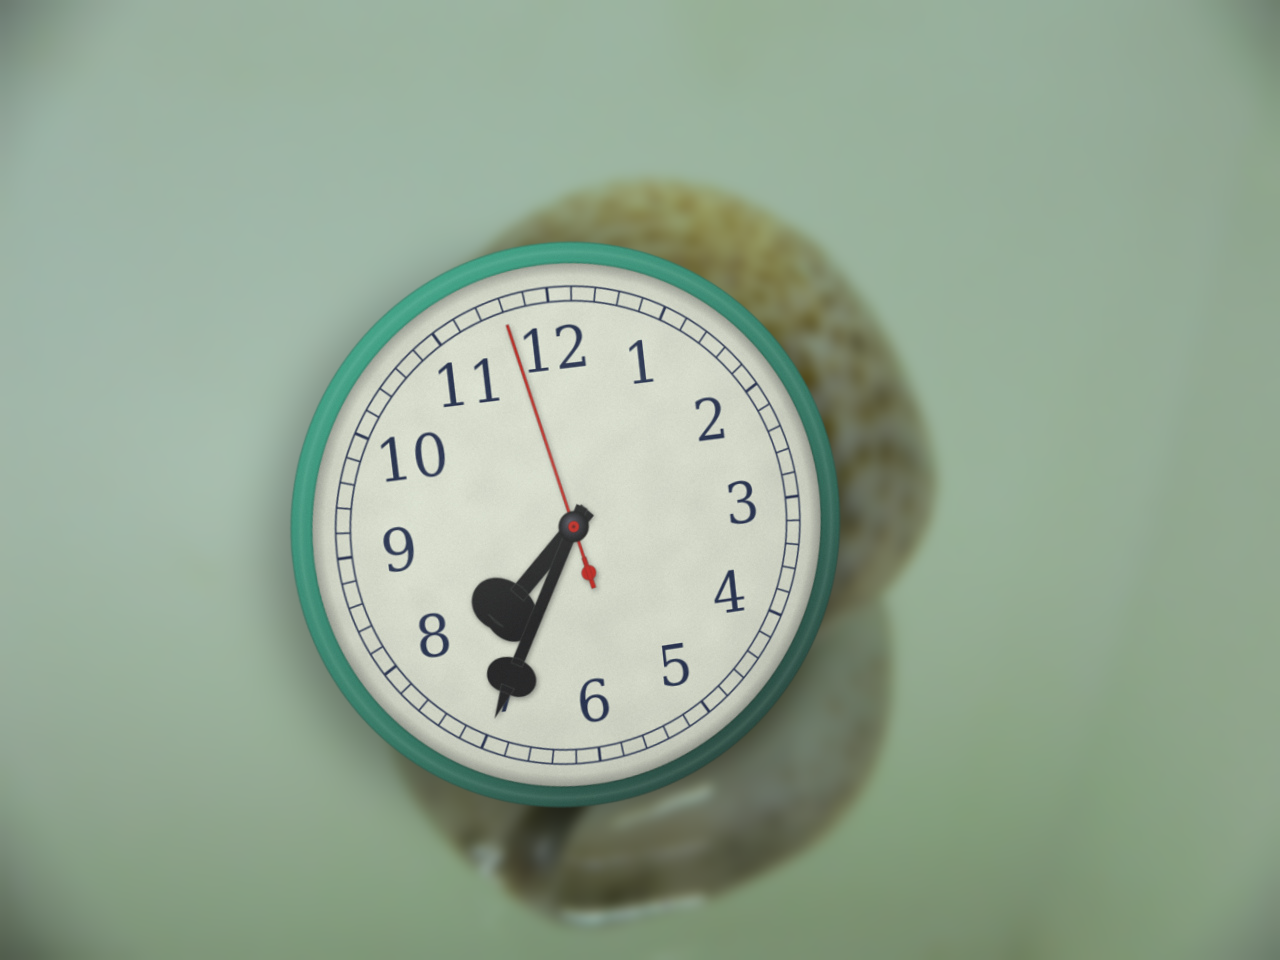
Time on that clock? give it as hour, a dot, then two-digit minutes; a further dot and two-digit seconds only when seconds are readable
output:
7.34.58
